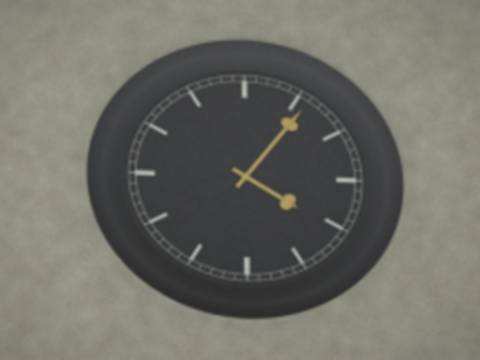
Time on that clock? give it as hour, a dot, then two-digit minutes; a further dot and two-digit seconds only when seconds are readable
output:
4.06
